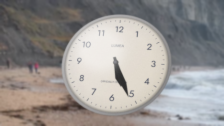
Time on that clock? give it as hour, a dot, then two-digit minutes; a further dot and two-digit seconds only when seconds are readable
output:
5.26
